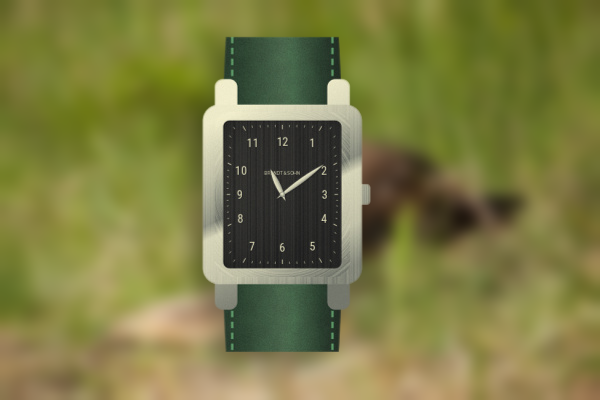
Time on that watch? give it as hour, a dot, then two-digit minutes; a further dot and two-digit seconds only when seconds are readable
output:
11.09
